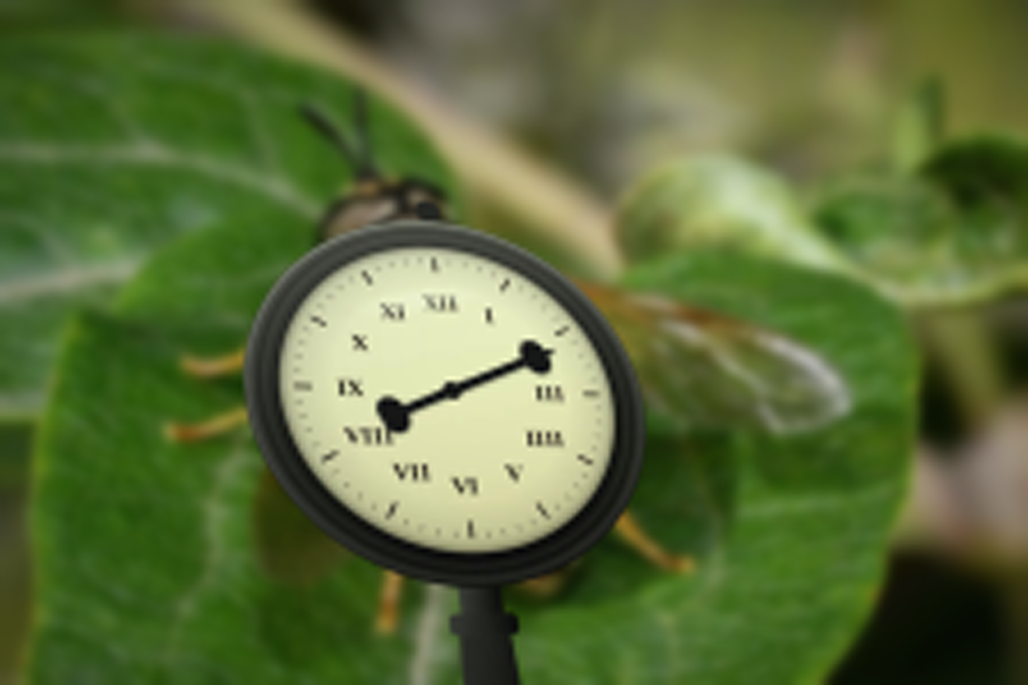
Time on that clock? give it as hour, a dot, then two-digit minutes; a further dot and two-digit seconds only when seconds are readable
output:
8.11
